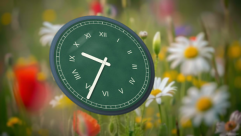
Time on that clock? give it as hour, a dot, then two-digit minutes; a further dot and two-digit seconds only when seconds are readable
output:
9.34
